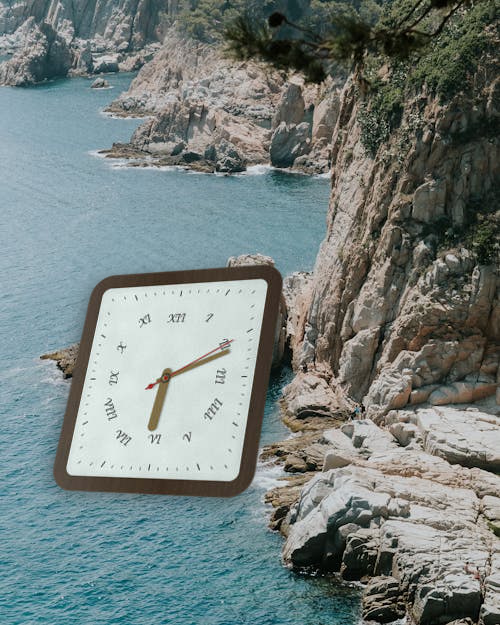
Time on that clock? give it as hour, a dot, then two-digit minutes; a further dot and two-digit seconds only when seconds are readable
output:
6.11.10
